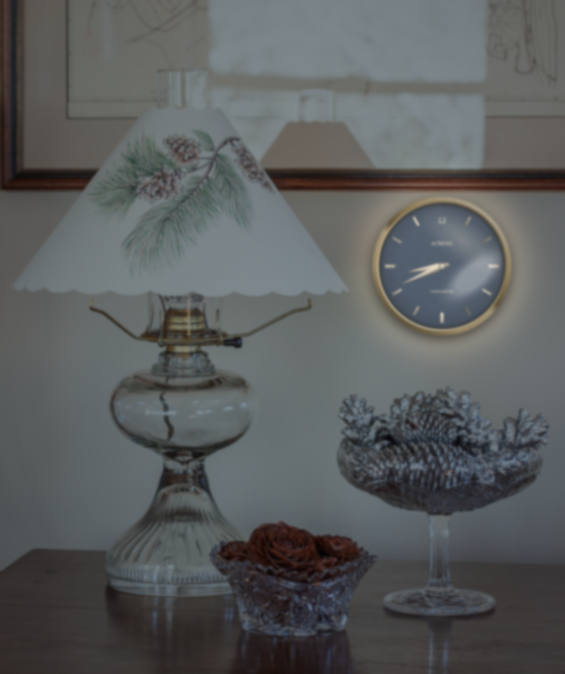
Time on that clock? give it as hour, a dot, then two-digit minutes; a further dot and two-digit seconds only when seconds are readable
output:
8.41
